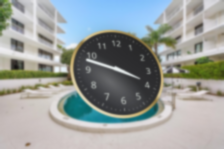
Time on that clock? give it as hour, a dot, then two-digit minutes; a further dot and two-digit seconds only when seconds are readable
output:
3.48
